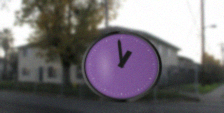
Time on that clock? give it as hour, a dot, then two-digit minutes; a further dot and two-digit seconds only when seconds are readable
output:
12.59
